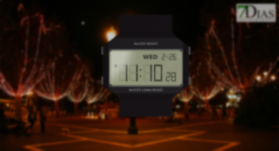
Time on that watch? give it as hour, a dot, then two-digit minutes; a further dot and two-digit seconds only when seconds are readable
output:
11.10
